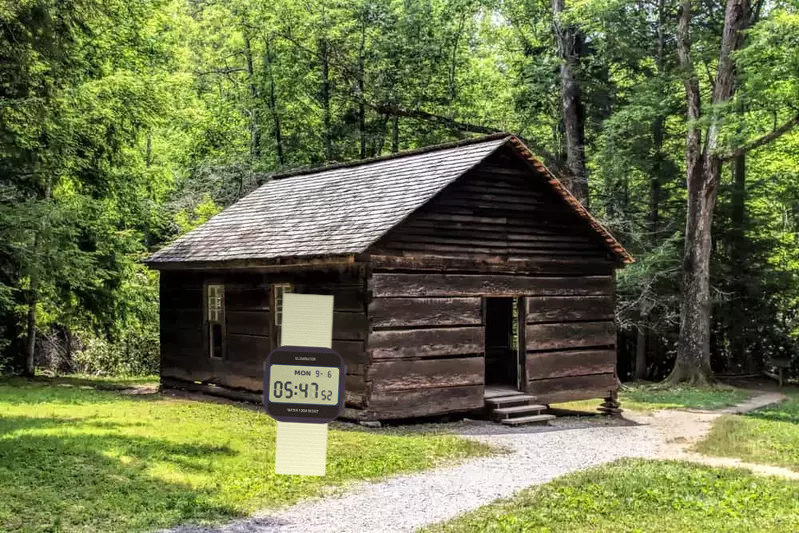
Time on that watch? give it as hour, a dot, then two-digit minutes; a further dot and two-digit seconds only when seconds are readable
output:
5.47.52
